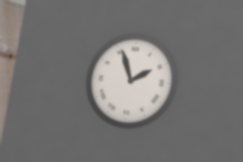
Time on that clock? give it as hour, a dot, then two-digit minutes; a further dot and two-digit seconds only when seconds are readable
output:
1.56
